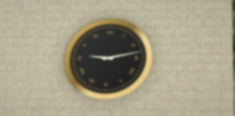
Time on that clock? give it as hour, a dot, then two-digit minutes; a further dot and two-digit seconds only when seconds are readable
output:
9.13
